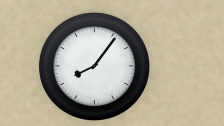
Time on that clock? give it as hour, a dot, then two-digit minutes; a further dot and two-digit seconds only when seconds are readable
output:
8.06
